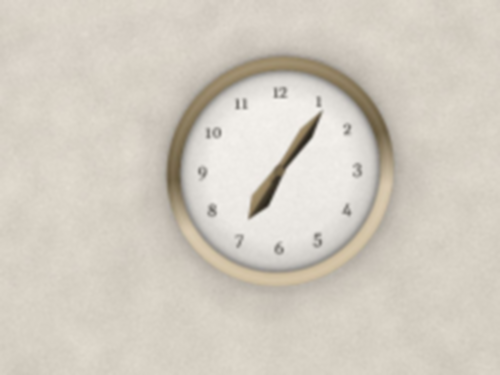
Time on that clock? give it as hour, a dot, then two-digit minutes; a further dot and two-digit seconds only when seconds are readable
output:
7.06
